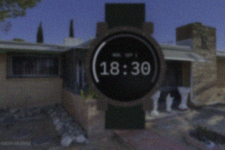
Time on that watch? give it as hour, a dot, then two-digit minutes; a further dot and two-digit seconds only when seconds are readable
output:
18.30
